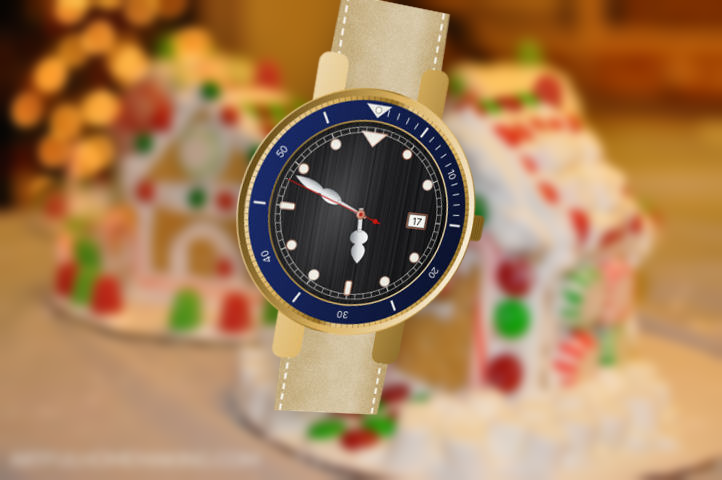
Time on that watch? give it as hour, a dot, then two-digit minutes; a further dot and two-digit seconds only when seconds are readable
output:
5.48.48
